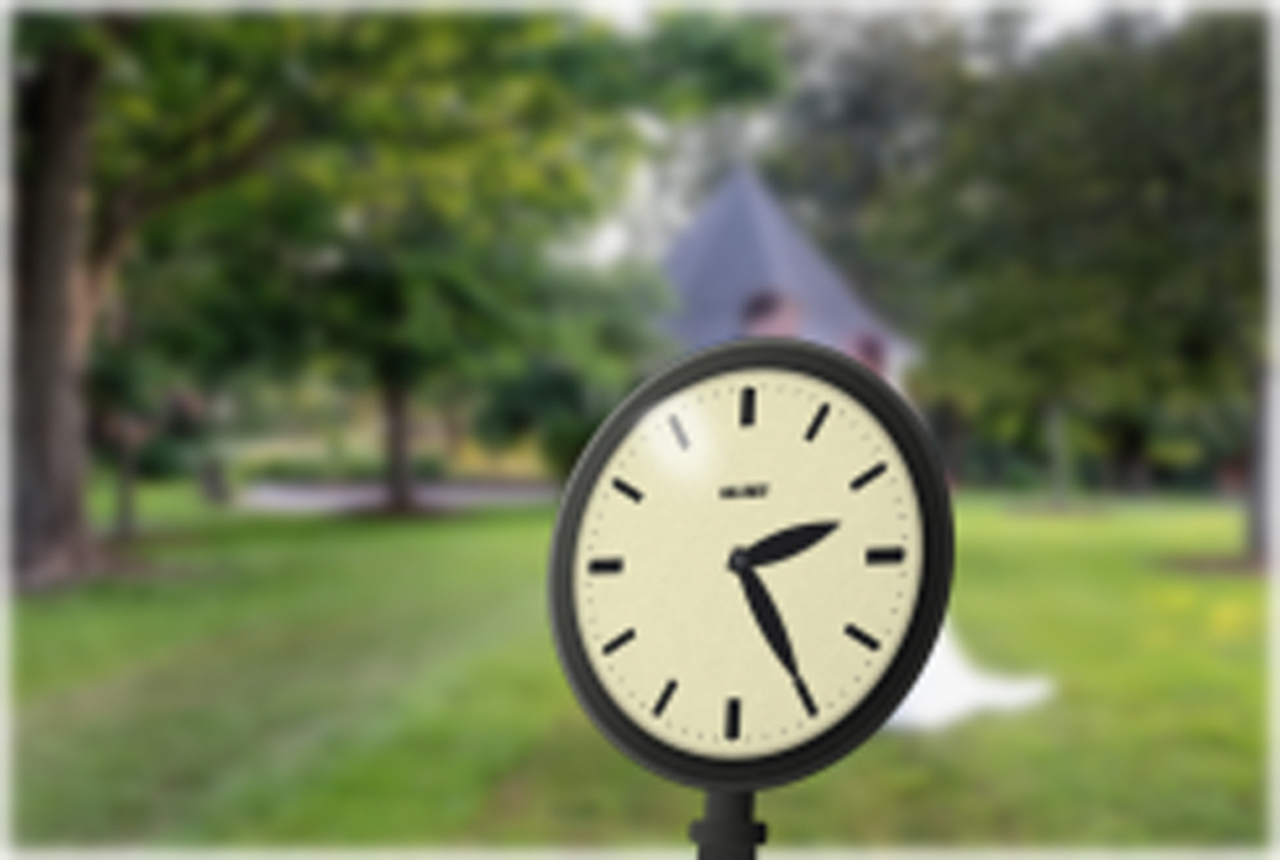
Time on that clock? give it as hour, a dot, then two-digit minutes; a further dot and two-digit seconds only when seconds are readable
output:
2.25
